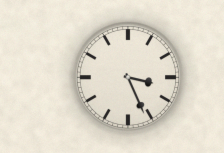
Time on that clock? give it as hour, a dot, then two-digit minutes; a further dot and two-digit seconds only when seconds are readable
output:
3.26
